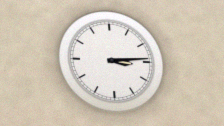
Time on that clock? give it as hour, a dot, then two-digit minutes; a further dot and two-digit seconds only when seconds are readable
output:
3.14
